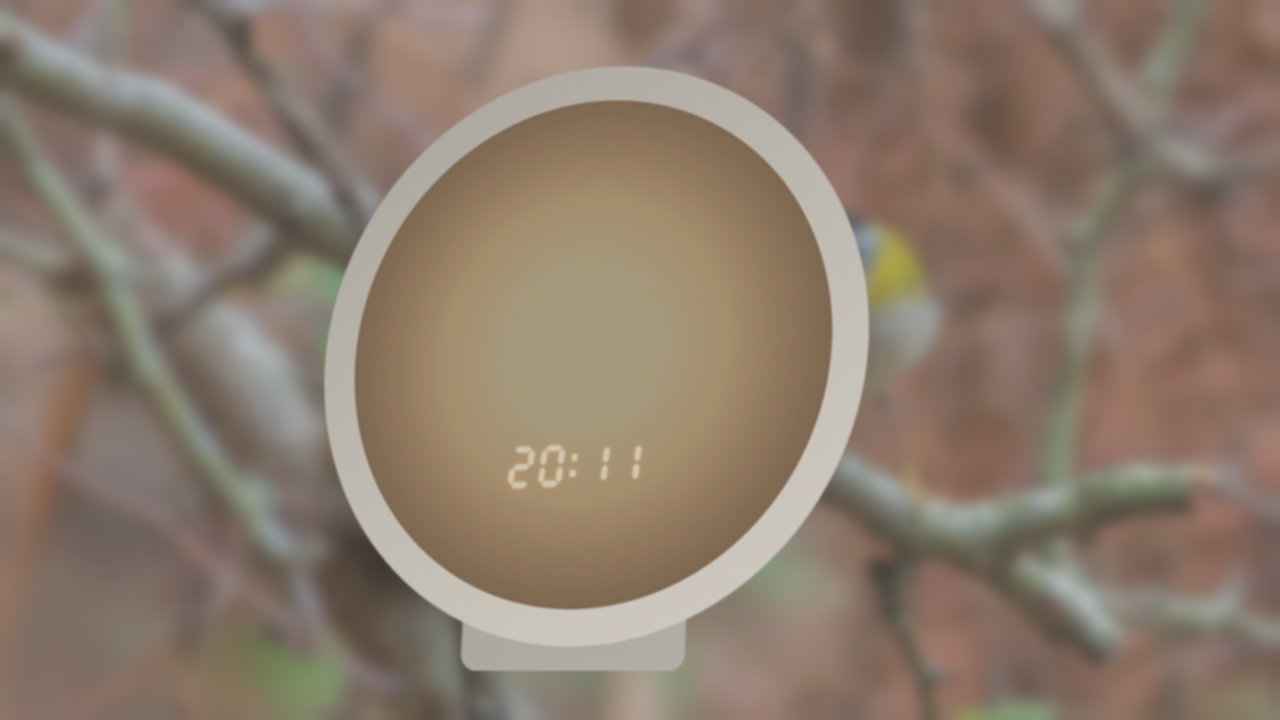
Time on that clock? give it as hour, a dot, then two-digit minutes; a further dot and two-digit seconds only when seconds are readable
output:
20.11
